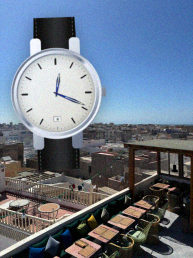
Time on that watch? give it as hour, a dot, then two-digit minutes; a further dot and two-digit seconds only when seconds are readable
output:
12.19
